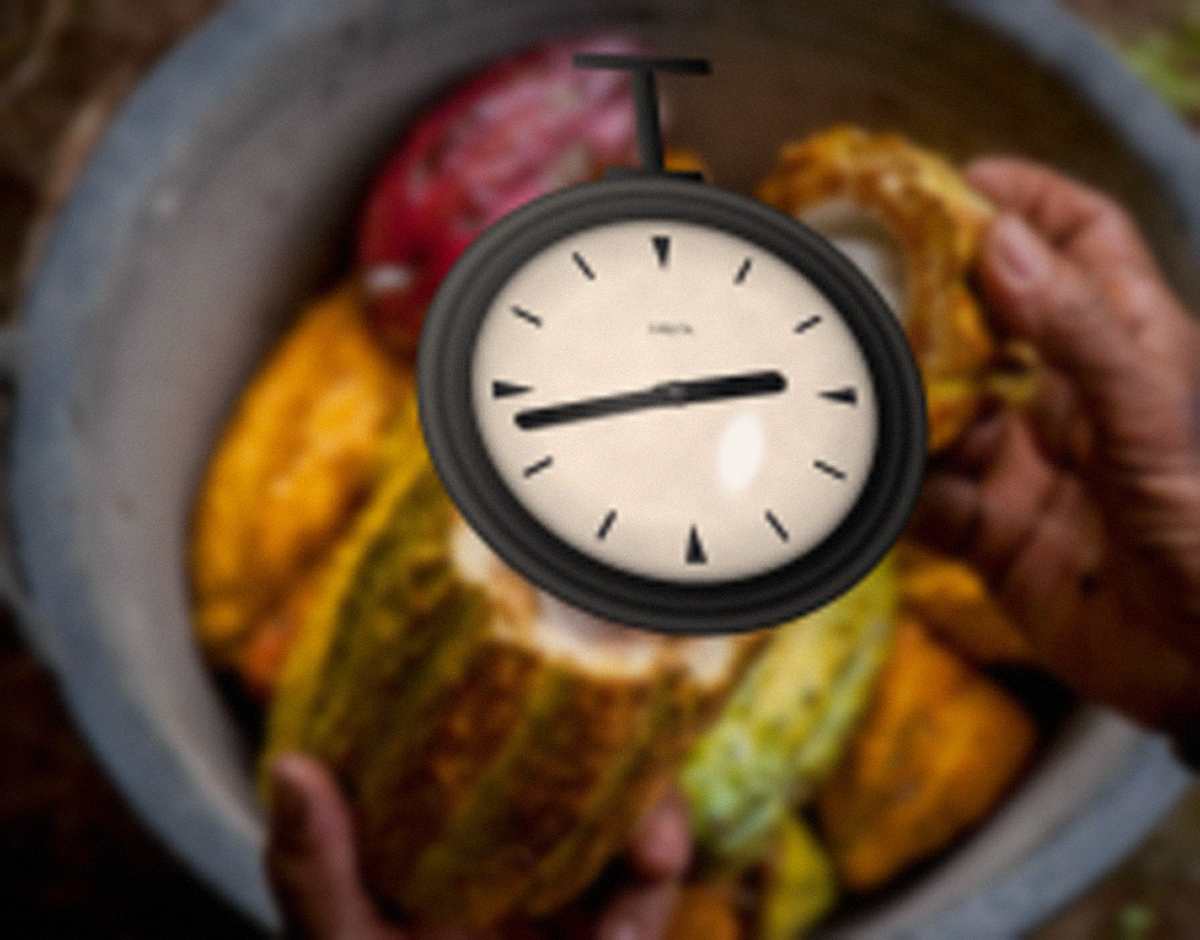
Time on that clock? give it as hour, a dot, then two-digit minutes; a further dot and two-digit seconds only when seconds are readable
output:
2.43
